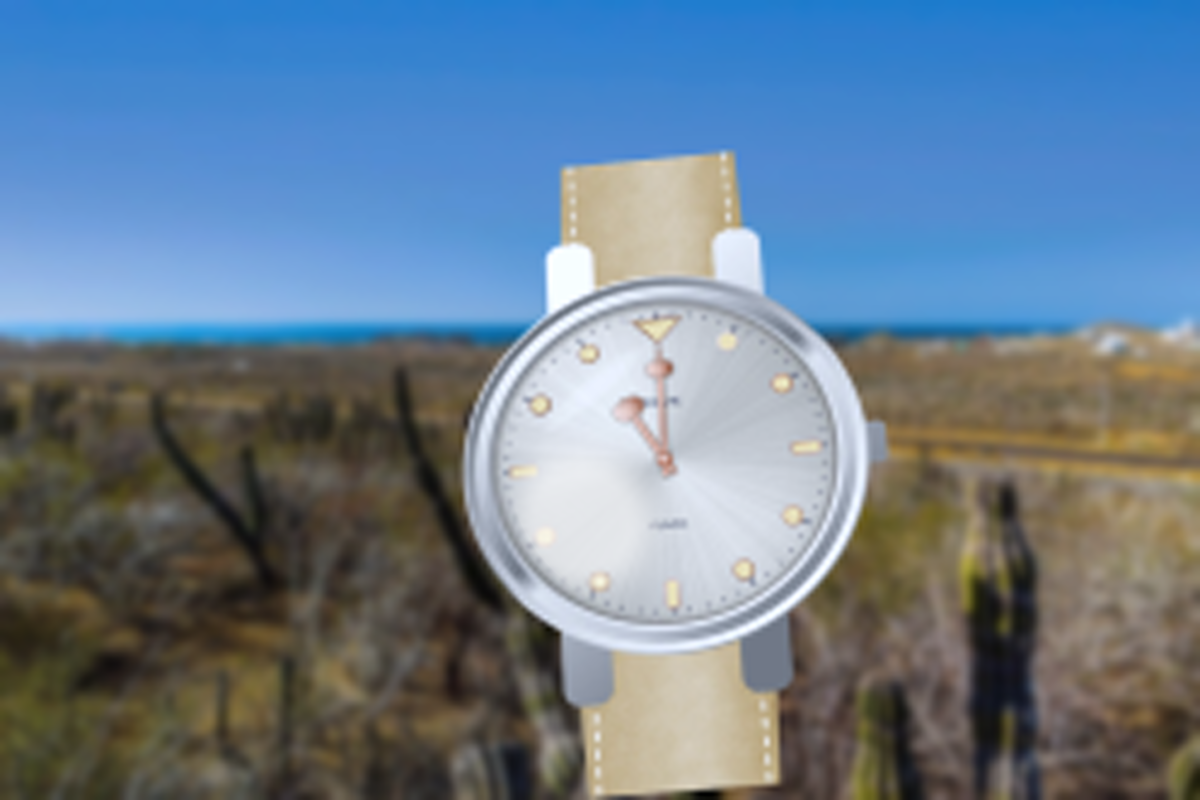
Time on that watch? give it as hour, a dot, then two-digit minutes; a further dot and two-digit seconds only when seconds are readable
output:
11.00
